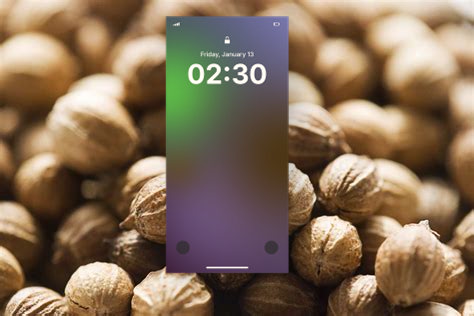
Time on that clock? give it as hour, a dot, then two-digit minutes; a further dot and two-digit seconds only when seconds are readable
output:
2.30
